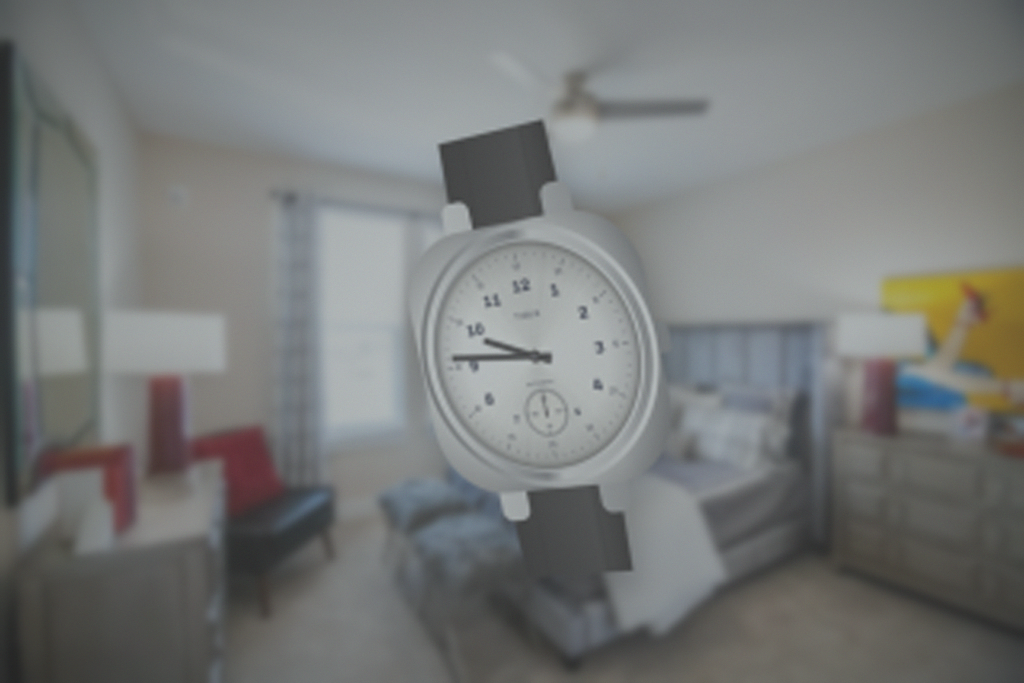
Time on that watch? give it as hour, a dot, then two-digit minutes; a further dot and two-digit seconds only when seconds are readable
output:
9.46
